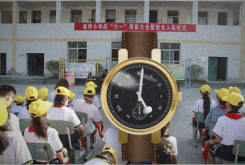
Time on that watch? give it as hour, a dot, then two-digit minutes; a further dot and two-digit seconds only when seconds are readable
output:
5.01
